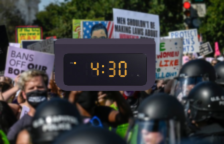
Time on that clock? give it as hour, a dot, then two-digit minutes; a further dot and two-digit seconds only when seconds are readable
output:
4.30
